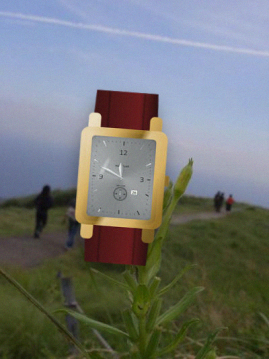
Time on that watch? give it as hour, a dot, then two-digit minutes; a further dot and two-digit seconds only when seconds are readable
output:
11.49
